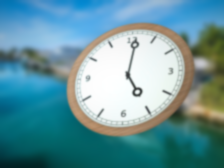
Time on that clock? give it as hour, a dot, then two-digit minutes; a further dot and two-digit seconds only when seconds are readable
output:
5.01
